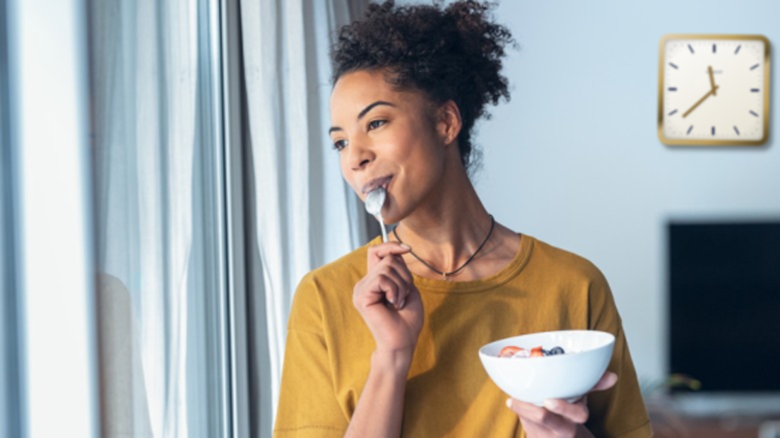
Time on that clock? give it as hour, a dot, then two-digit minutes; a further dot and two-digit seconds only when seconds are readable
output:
11.38
